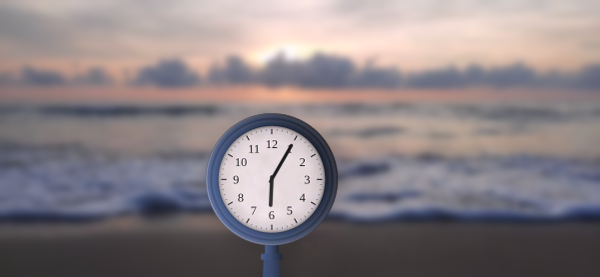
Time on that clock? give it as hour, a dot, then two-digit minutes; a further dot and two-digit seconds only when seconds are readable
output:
6.05
